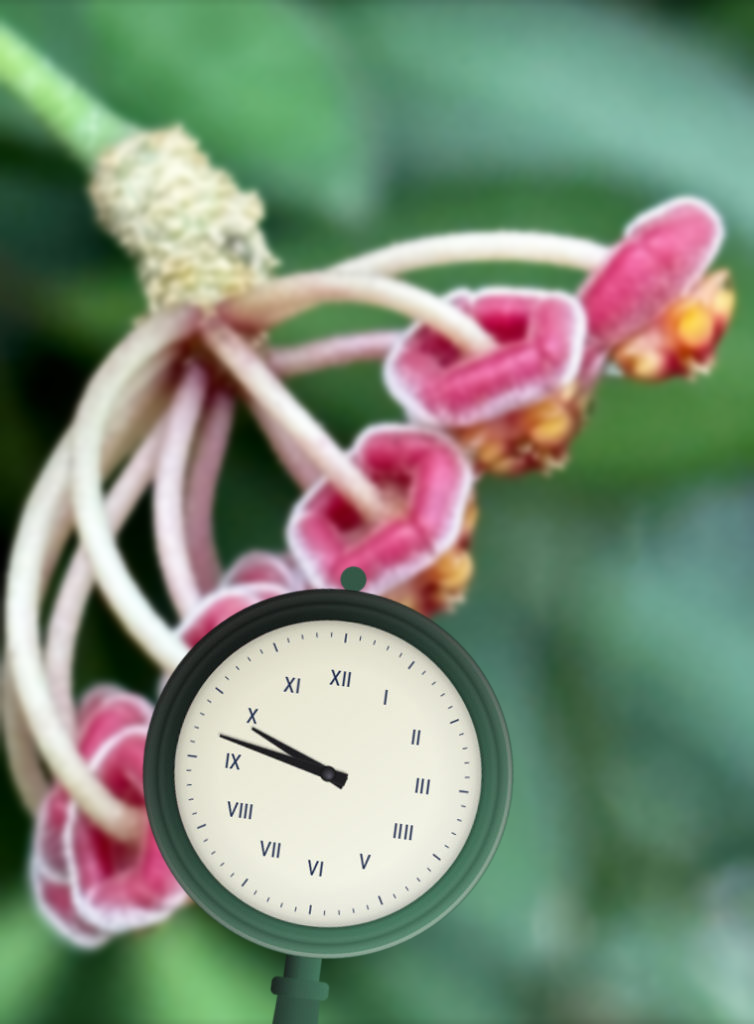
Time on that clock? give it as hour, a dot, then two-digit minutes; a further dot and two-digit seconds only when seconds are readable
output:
9.47
